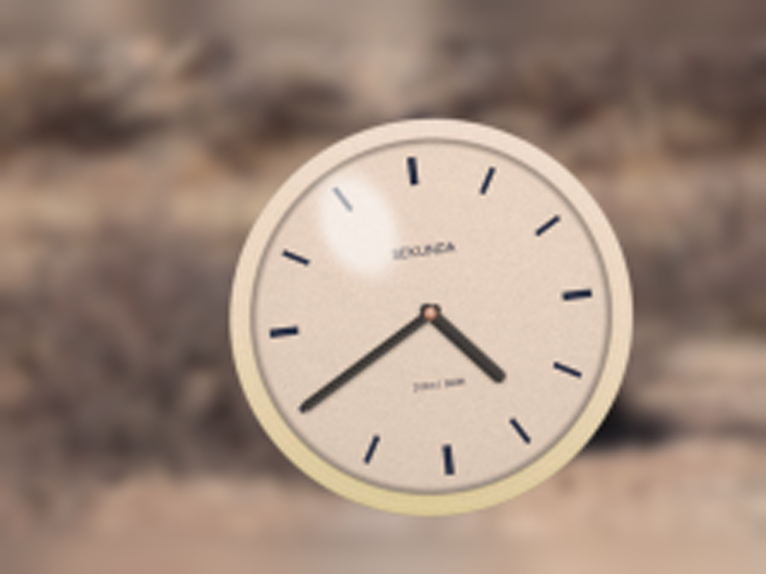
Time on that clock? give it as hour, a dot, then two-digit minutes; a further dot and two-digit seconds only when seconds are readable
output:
4.40
